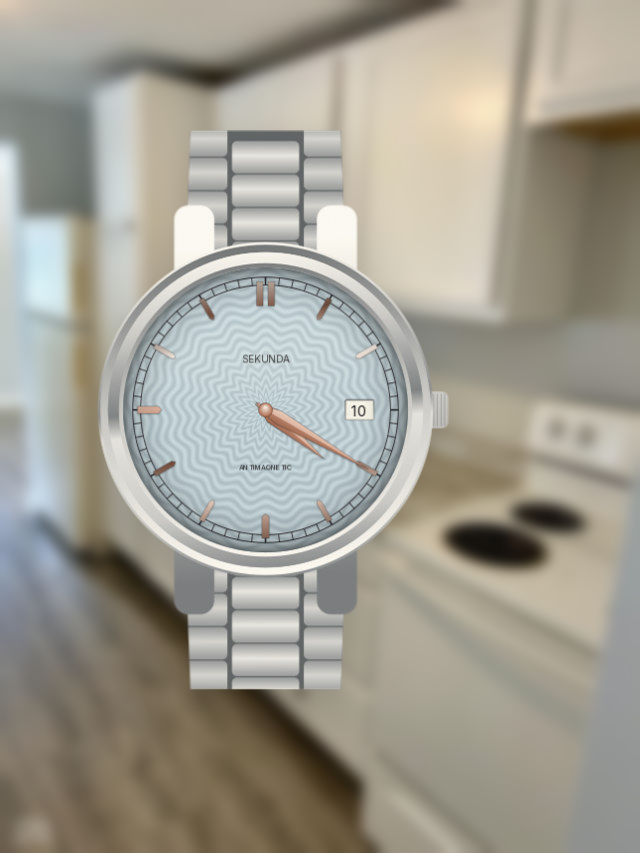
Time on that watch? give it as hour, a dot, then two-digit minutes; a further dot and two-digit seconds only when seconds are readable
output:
4.20
